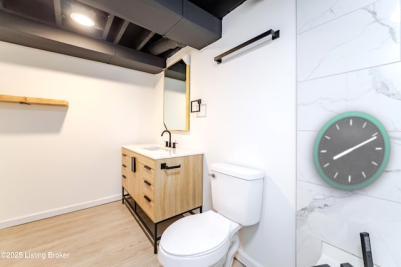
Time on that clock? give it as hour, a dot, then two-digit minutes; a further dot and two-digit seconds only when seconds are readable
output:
8.11
